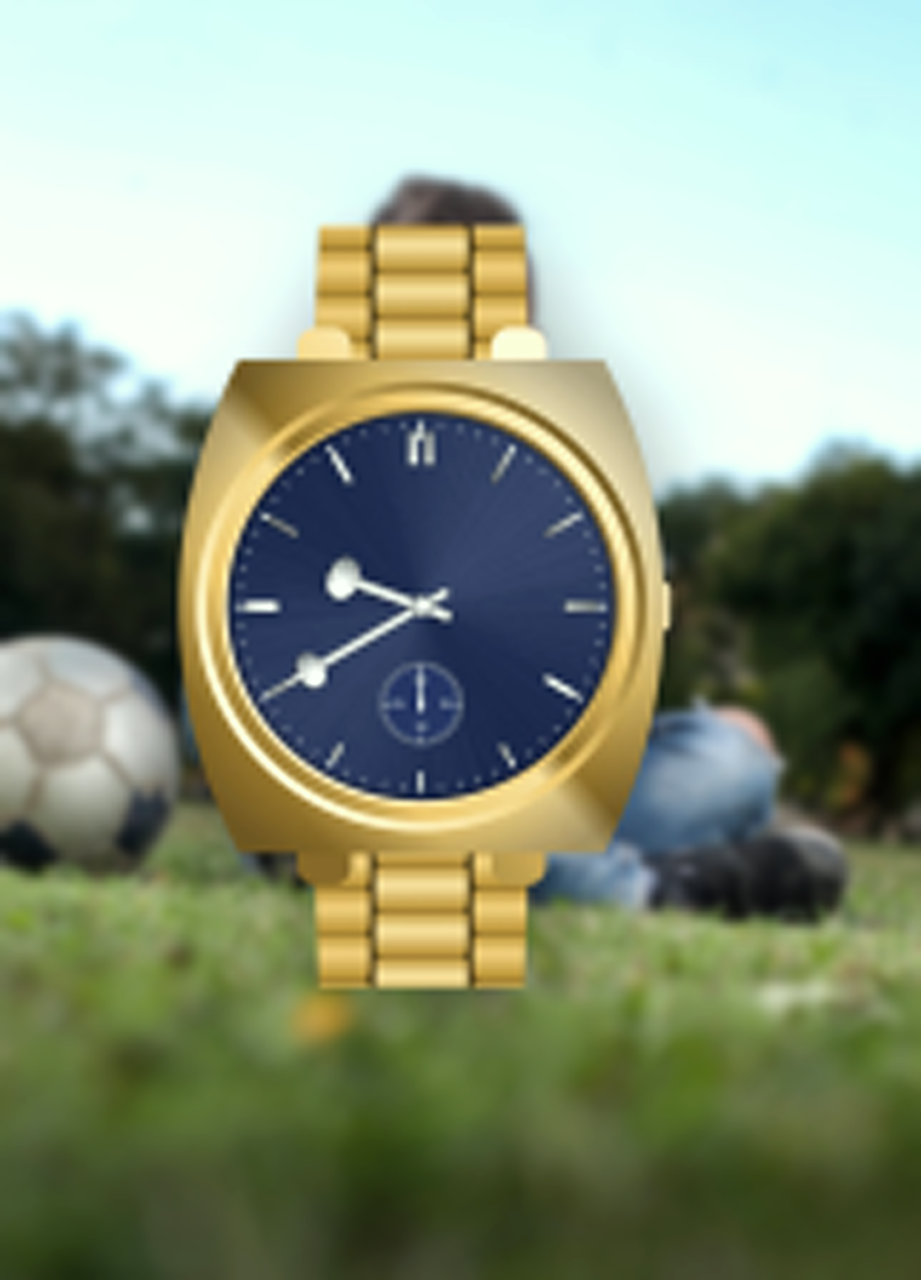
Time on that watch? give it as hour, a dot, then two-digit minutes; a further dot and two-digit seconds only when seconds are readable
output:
9.40
